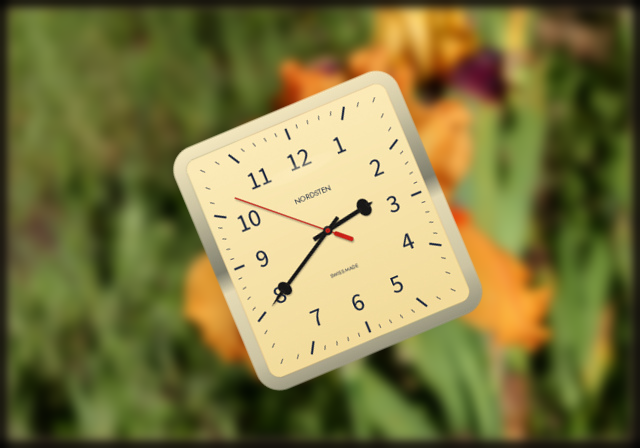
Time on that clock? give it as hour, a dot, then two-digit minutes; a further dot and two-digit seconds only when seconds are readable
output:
2.39.52
